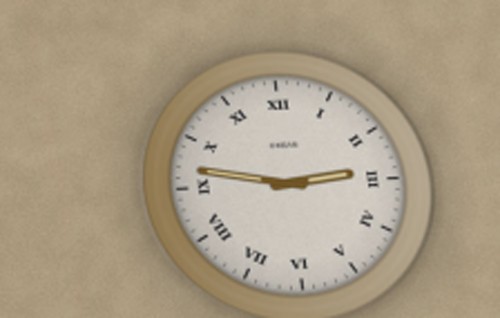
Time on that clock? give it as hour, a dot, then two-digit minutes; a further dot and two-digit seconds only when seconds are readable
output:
2.47
